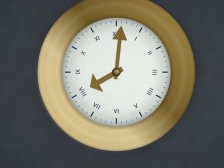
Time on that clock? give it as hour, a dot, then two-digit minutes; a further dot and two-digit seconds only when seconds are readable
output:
8.01
